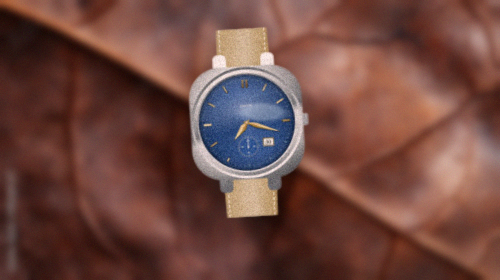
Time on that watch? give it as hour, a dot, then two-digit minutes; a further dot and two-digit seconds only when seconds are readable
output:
7.18
